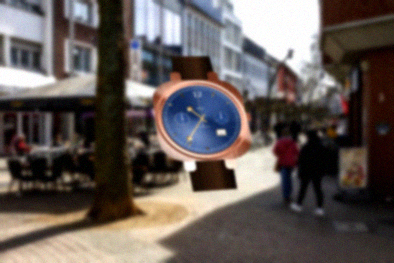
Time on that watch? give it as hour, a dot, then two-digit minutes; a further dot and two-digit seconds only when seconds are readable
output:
10.36
